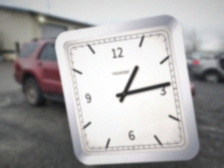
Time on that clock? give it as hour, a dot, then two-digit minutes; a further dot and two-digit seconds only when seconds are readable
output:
1.14
